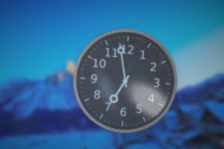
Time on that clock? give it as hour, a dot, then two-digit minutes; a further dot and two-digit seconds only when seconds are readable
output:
6.58
